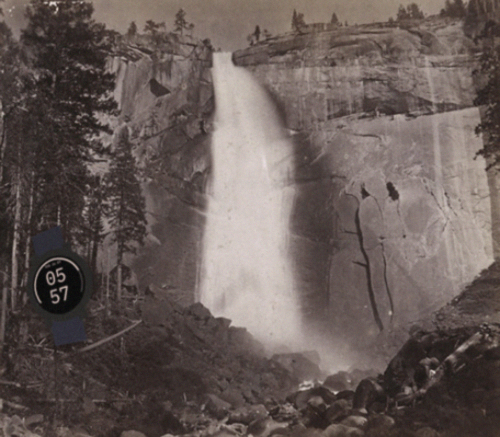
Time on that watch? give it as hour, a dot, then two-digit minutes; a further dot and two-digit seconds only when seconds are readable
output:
5.57
